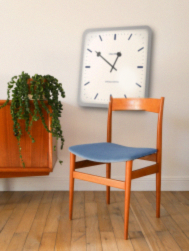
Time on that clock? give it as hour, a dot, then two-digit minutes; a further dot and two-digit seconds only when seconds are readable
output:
12.51
